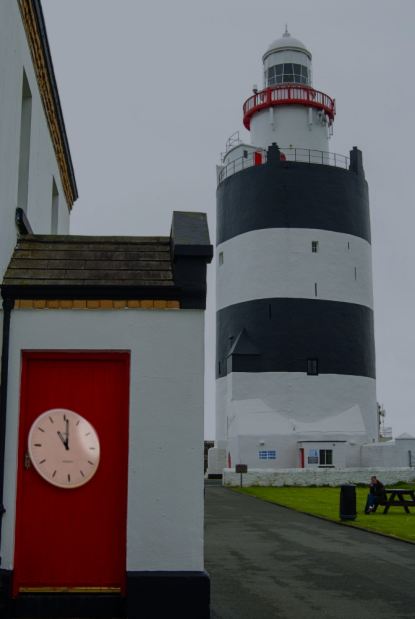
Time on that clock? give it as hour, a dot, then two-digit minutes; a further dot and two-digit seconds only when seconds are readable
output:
11.01
